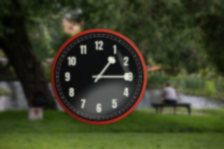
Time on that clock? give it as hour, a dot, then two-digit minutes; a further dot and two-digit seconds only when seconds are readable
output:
1.15
